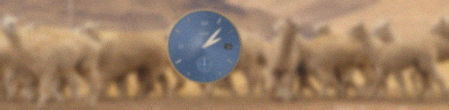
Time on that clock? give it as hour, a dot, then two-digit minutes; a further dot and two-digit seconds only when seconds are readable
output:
2.07
